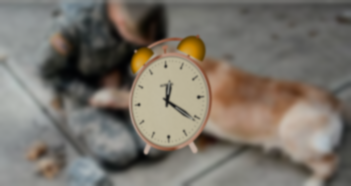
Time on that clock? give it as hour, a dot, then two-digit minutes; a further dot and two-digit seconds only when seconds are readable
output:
12.21
